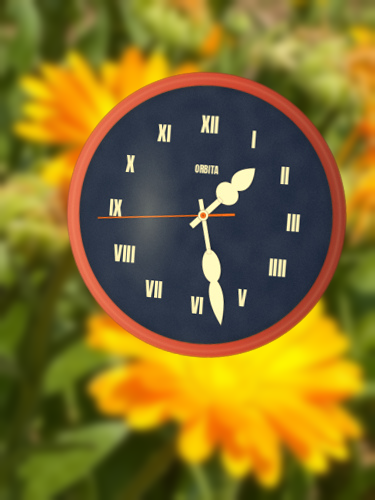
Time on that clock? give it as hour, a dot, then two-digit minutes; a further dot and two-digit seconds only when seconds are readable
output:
1.27.44
